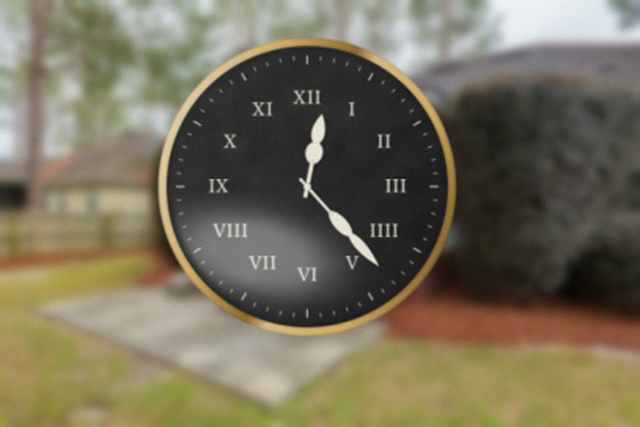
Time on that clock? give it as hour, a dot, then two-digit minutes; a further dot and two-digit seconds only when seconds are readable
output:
12.23
